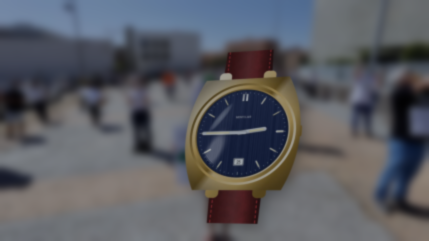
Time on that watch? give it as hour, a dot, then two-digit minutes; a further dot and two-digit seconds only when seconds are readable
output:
2.45
